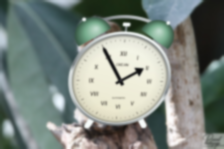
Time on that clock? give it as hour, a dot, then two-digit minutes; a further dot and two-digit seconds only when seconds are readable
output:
1.55
